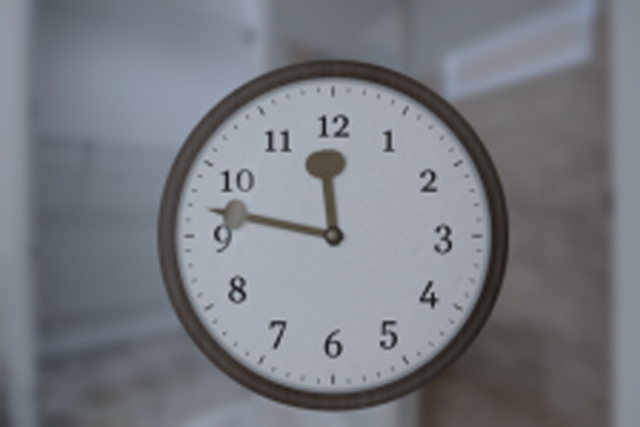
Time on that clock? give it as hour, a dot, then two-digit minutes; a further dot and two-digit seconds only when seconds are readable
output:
11.47
